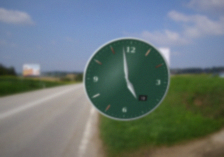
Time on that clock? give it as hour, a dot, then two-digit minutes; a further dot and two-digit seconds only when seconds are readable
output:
4.58
